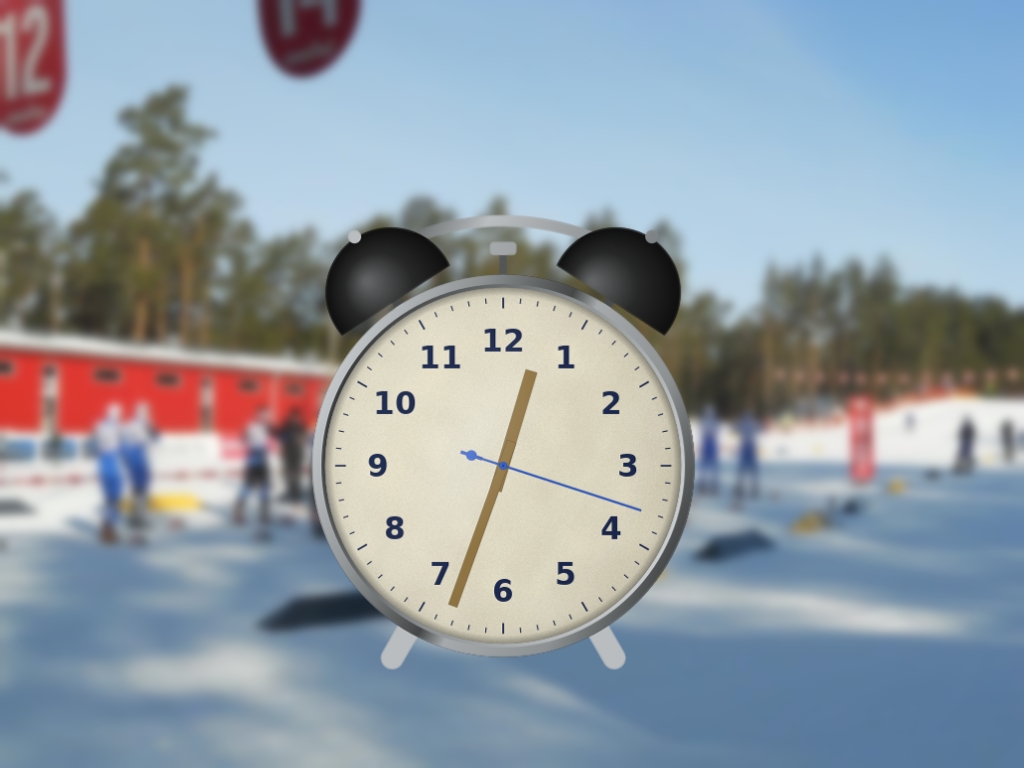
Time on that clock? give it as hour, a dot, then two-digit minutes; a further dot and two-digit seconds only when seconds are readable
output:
12.33.18
